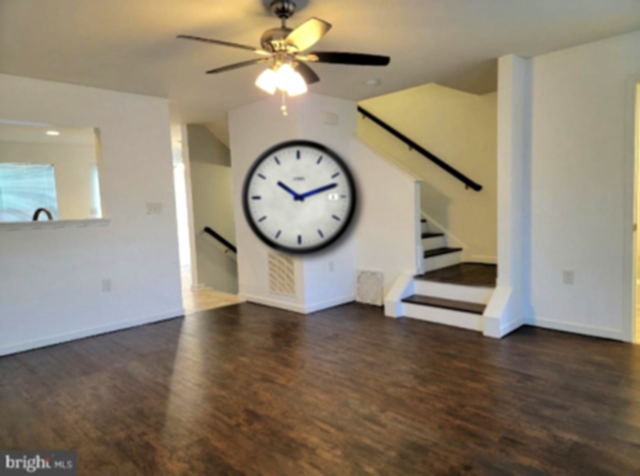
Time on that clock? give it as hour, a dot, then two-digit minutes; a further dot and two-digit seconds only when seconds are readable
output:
10.12
